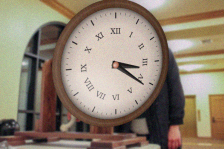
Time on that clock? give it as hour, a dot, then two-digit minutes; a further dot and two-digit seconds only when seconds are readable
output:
3.21
